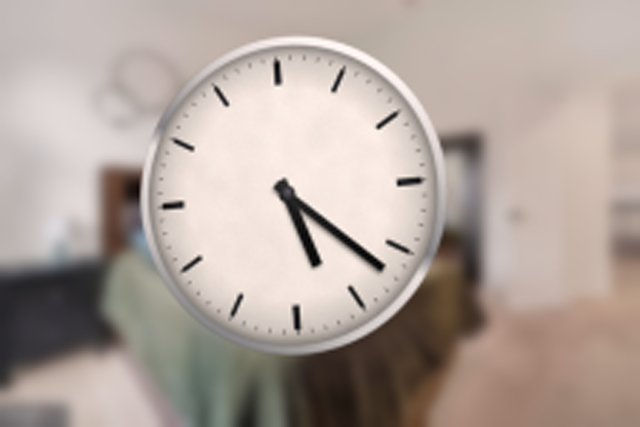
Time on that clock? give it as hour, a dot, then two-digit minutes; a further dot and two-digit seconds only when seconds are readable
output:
5.22
